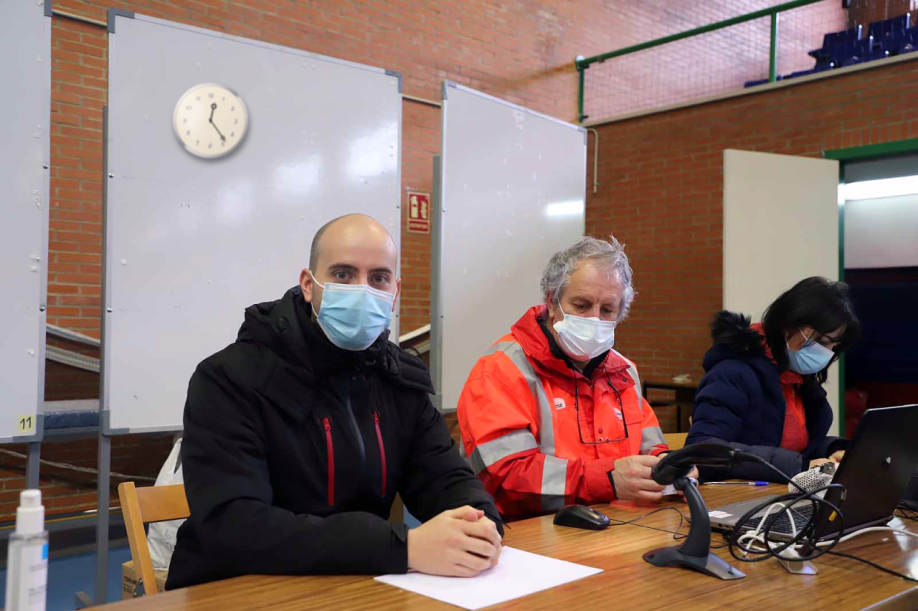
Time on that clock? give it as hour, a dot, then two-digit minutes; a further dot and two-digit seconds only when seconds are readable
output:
12.24
